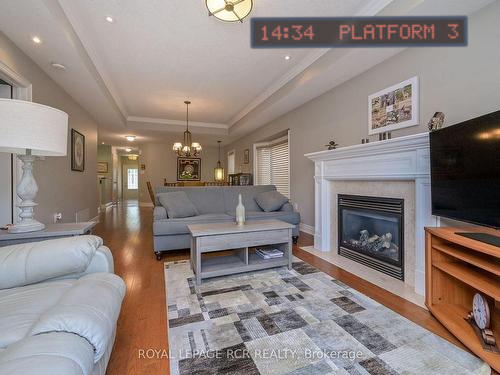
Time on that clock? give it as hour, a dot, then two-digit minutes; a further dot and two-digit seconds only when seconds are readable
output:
14.34
